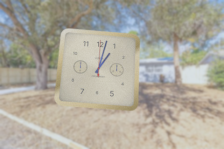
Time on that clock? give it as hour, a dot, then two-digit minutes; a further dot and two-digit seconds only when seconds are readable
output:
1.02
